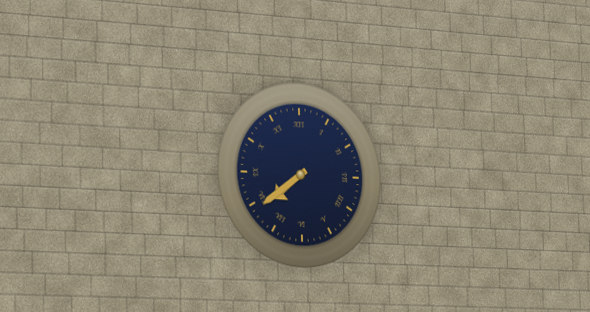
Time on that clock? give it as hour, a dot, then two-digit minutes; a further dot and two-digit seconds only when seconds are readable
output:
7.39
